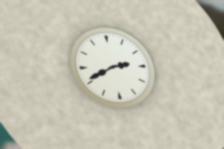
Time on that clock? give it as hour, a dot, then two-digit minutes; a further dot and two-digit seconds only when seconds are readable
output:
2.41
